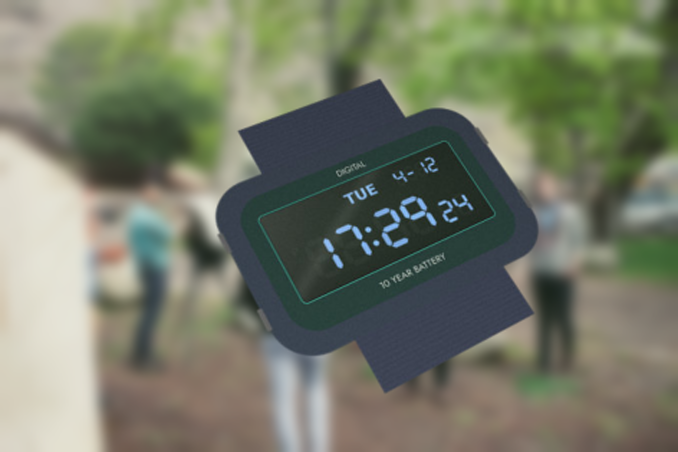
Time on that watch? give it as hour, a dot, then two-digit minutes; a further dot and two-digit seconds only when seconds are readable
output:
17.29.24
